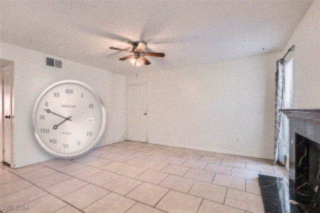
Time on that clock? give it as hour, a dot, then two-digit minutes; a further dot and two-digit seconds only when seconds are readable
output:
7.48
